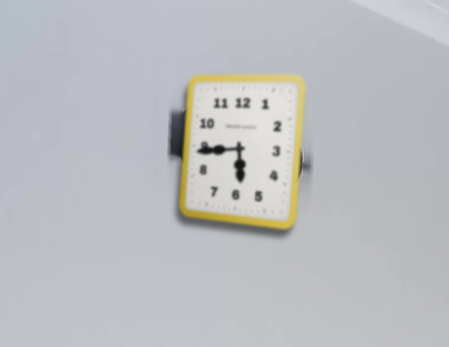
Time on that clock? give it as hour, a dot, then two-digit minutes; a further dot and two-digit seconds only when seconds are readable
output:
5.44
